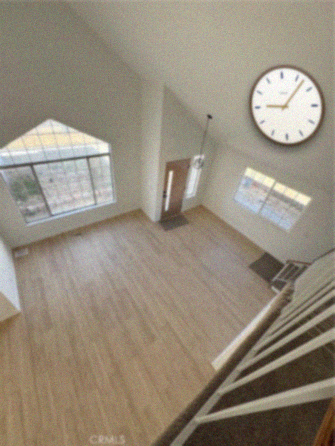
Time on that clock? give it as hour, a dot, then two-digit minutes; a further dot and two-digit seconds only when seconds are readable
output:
9.07
